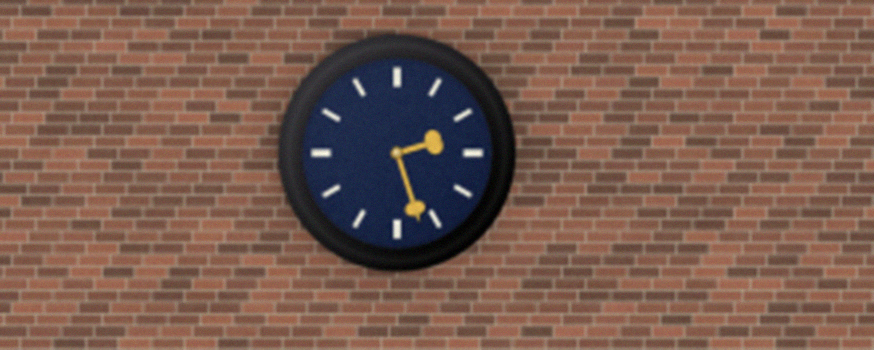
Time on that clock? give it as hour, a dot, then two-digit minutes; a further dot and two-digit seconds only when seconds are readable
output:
2.27
